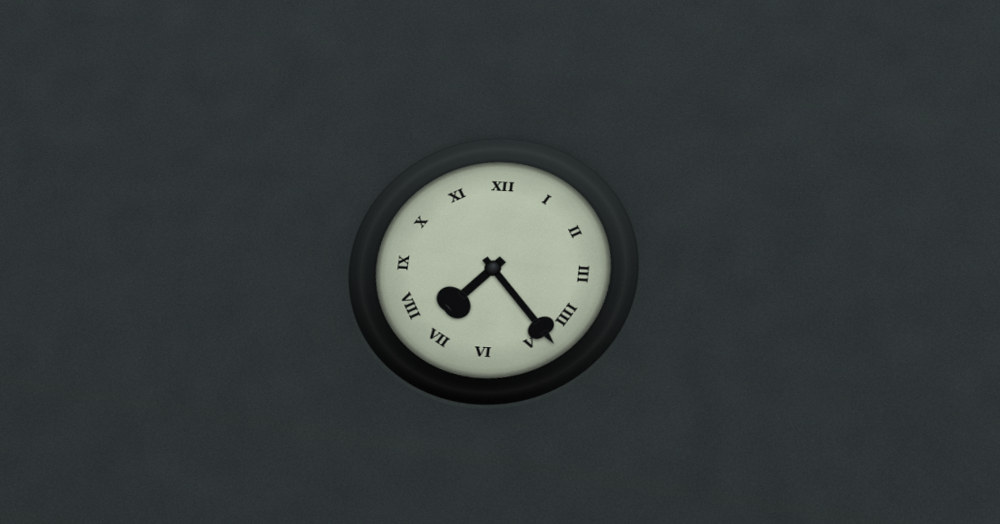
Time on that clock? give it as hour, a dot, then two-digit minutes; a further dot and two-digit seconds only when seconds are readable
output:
7.23
